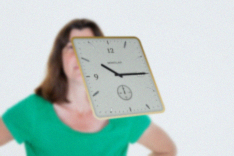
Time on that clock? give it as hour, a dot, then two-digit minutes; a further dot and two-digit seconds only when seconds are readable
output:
10.15
